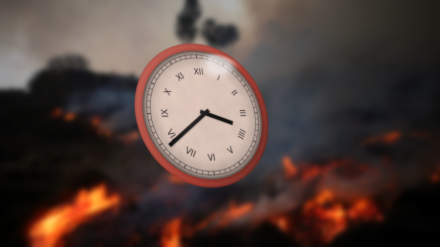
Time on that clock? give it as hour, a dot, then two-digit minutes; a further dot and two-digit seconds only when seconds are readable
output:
3.39
